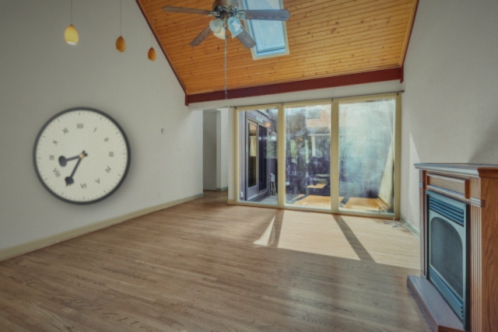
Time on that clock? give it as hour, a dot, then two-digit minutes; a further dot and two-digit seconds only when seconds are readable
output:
8.35
